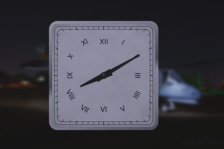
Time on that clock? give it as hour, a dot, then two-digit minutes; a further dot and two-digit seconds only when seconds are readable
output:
8.10
